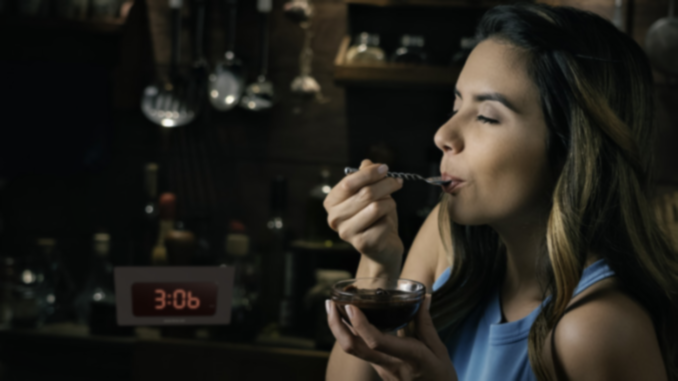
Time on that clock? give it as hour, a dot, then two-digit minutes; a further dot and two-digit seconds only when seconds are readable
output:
3.06
